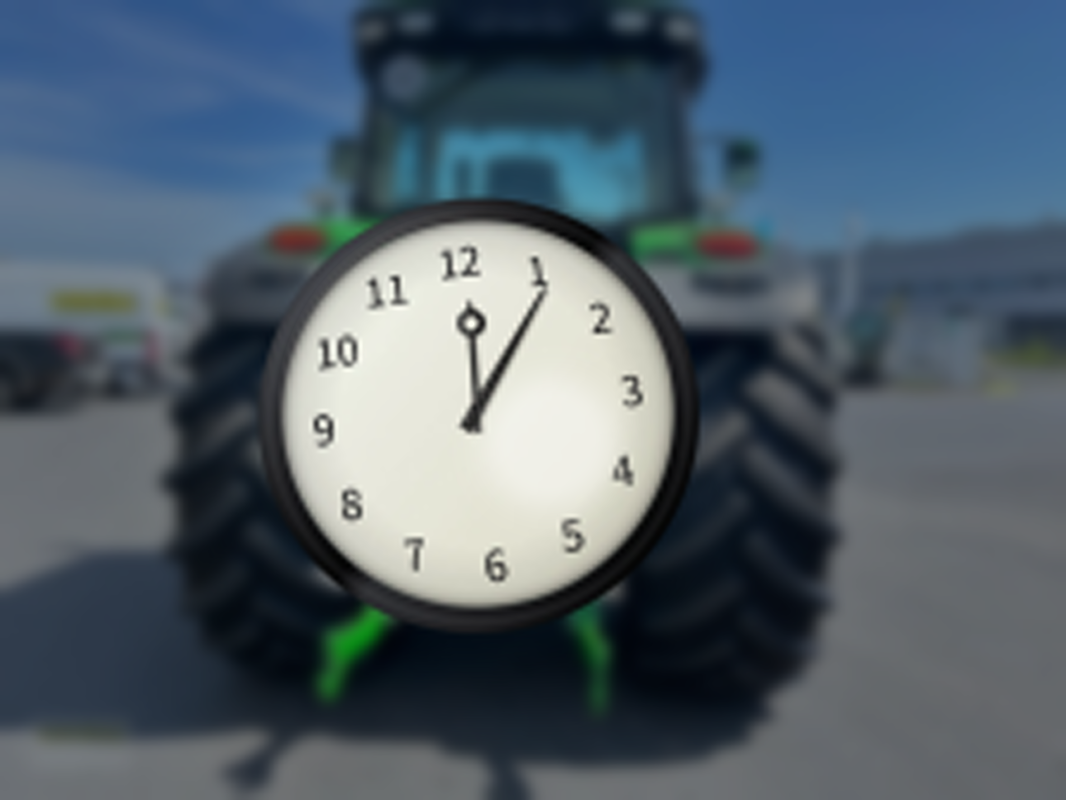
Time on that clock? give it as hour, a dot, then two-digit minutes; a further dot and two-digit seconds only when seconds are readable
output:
12.06
